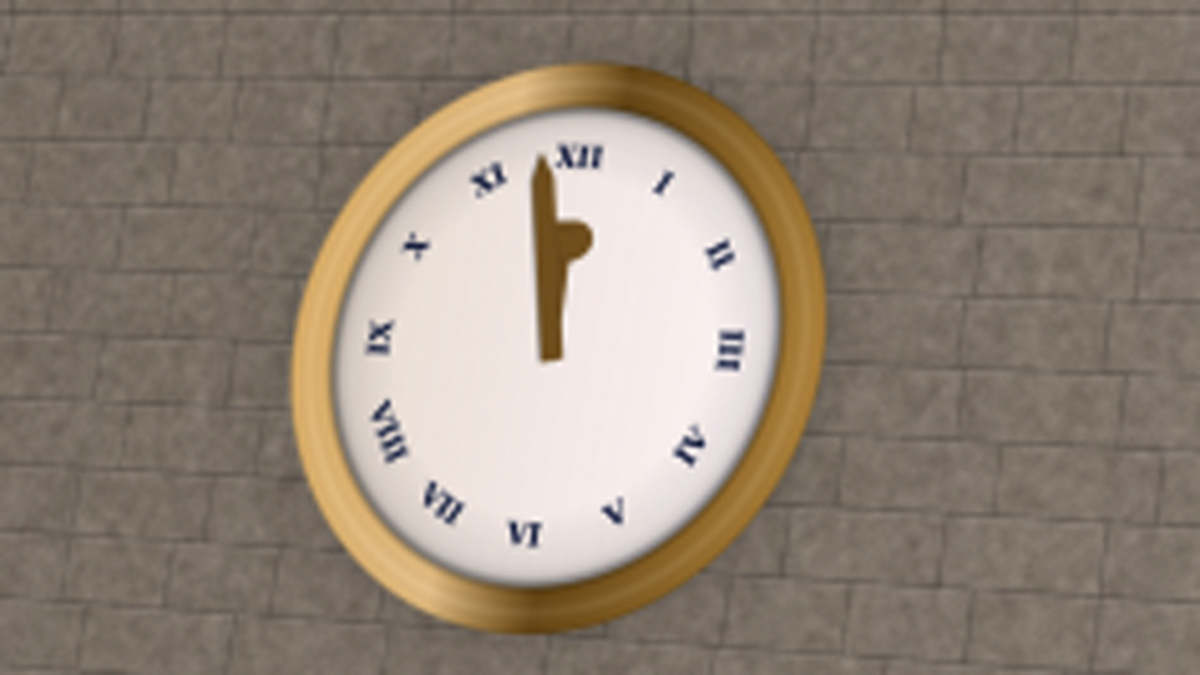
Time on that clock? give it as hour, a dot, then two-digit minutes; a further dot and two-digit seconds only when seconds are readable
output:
11.58
